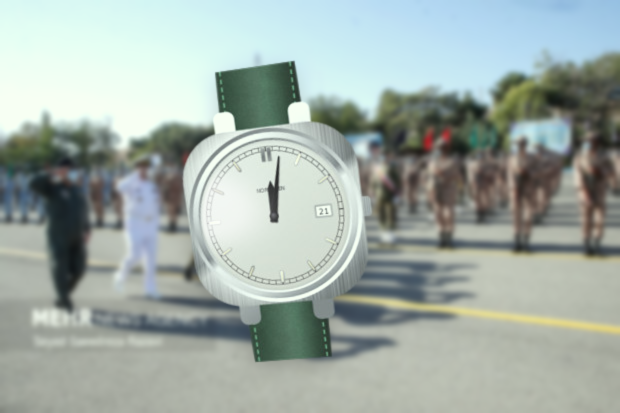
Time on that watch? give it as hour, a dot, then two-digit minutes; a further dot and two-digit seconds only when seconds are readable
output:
12.02
